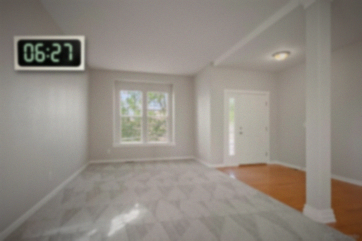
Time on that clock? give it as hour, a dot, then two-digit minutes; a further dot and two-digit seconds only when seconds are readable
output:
6.27
